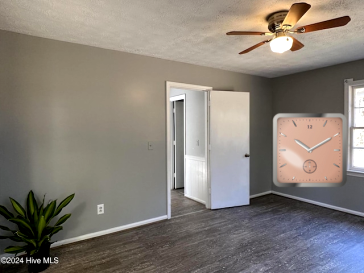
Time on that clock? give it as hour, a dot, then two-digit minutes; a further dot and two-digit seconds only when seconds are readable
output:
10.10
